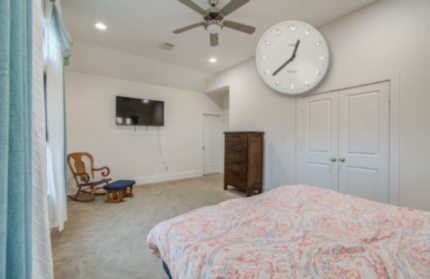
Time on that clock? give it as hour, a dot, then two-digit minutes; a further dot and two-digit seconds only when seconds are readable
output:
12.38
